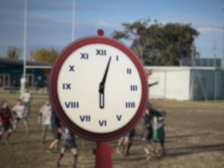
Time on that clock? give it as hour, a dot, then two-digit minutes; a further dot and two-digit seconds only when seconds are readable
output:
6.03
